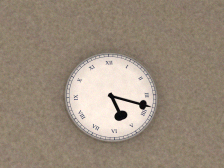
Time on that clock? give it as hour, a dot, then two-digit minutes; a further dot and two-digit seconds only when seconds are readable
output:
5.18
